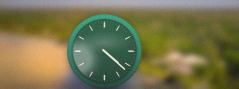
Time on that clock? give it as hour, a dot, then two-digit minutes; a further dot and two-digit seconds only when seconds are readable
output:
4.22
